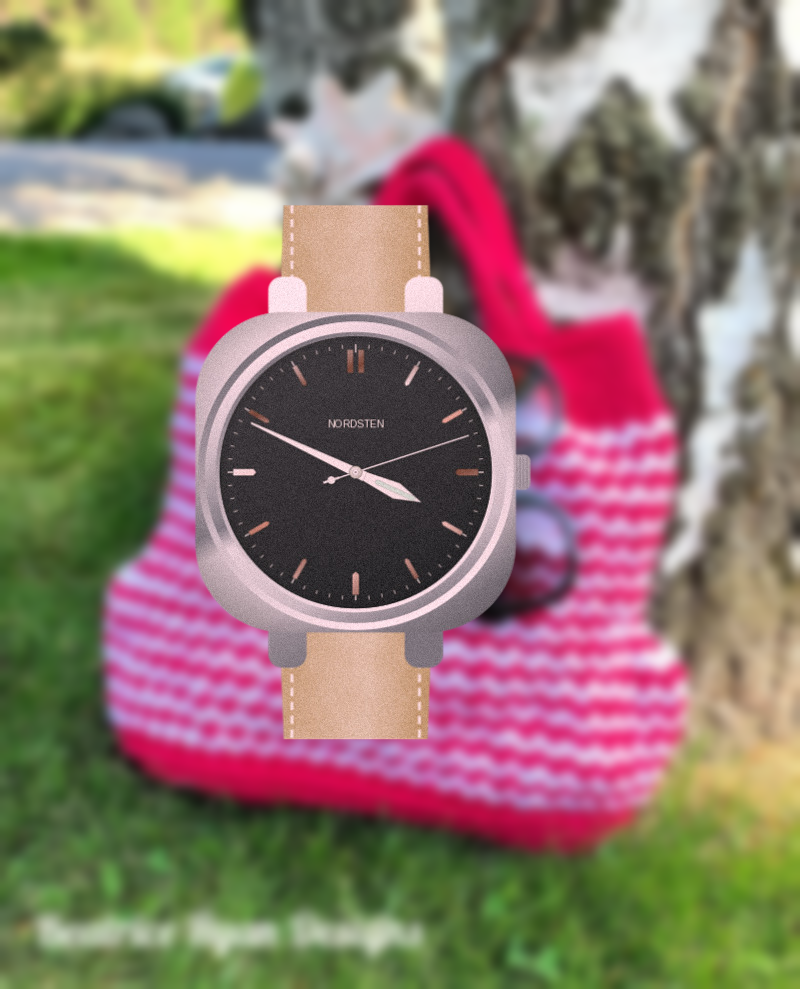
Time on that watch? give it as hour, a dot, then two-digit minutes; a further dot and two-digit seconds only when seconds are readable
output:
3.49.12
